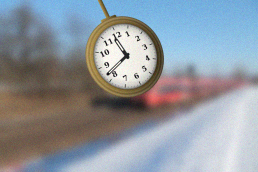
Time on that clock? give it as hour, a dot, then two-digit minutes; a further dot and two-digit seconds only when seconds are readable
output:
11.42
